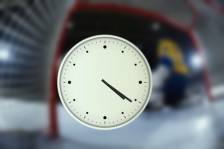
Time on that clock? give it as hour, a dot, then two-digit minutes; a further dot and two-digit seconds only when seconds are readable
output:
4.21
